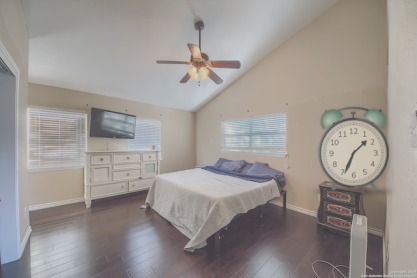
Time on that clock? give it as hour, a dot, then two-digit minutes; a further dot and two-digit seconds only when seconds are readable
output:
1.34
